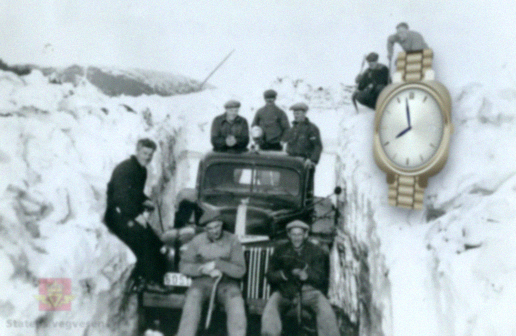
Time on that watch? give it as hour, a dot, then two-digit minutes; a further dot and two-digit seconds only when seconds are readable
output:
7.58
